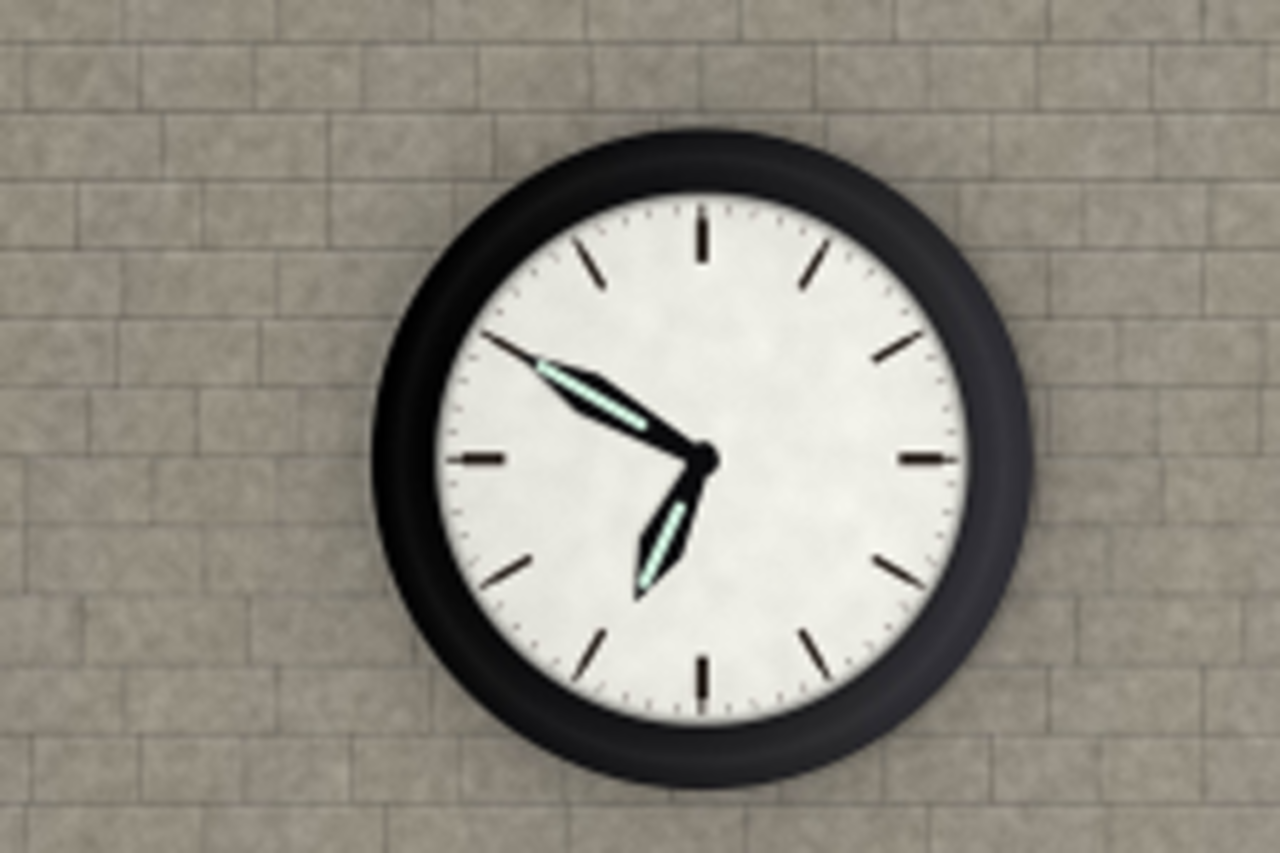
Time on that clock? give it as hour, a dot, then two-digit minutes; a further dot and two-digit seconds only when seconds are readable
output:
6.50
